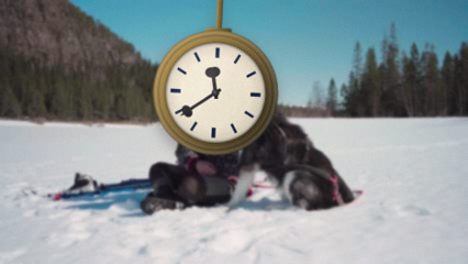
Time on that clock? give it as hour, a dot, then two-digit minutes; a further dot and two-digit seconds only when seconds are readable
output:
11.39
